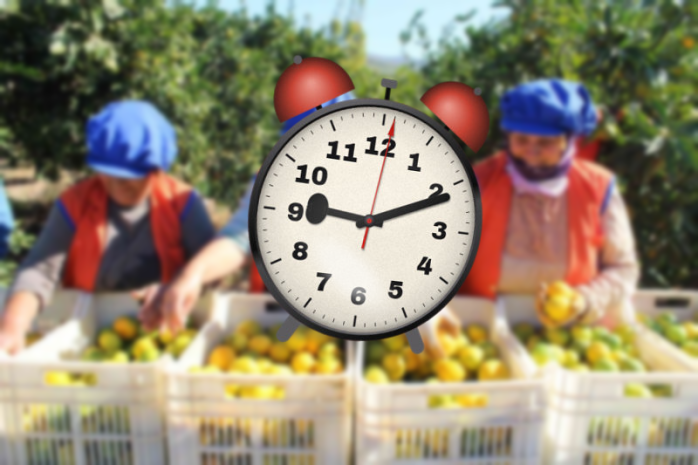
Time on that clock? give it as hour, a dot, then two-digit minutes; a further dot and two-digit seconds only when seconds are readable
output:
9.11.01
